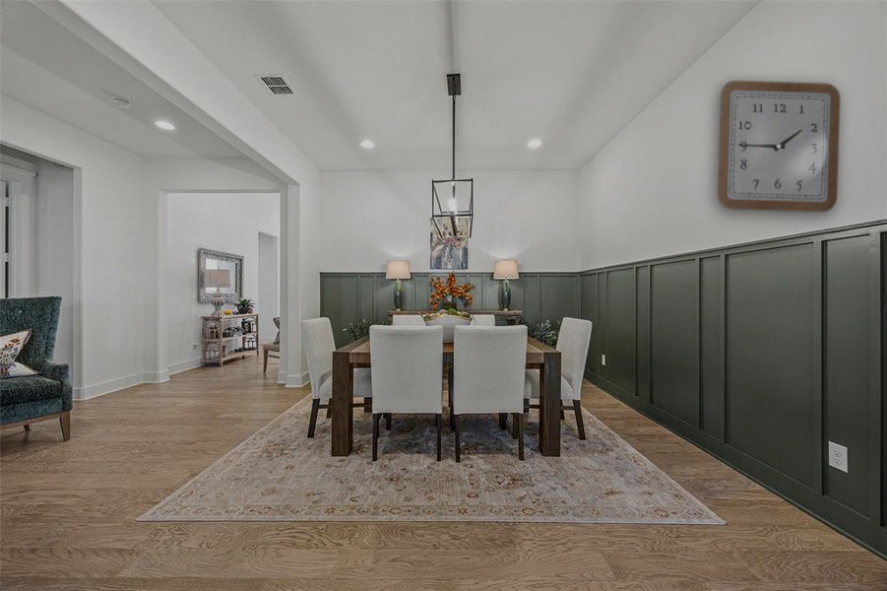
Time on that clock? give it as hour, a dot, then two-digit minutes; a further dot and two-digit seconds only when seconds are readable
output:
1.45
